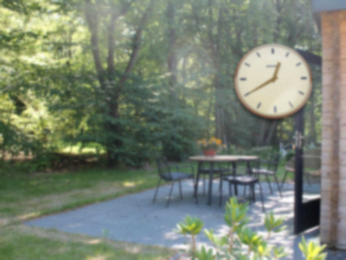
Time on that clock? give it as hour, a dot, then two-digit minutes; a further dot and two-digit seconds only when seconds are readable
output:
12.40
